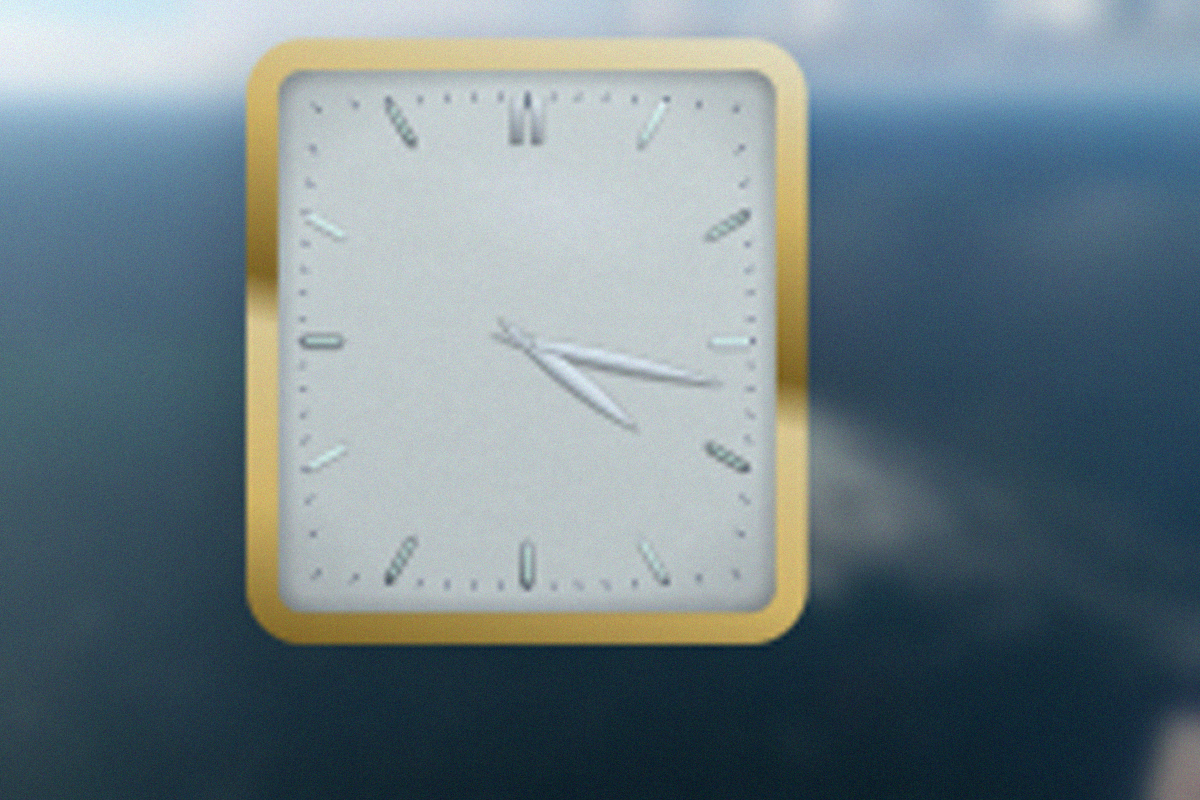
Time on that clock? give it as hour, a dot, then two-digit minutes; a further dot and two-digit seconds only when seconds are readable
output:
4.17
